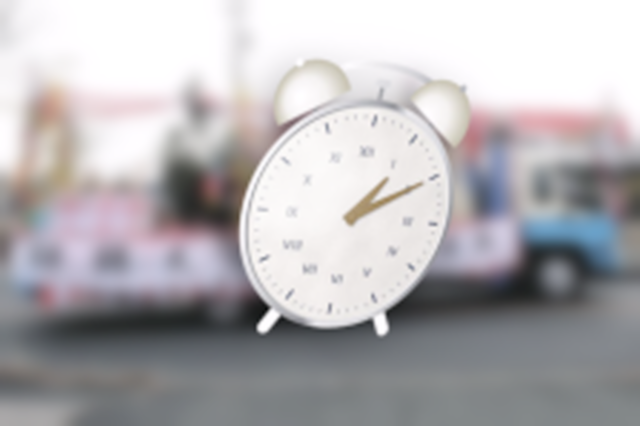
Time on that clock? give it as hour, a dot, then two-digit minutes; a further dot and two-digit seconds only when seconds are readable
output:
1.10
